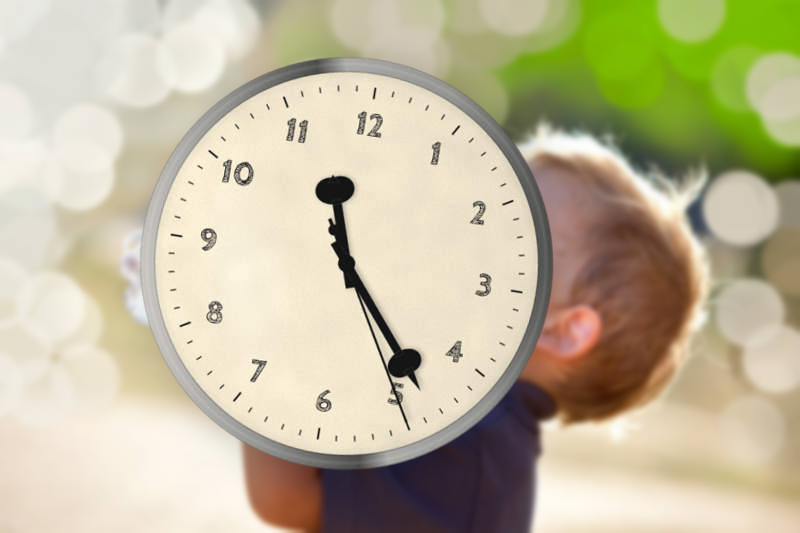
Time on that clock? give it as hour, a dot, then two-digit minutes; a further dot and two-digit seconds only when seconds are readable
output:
11.23.25
